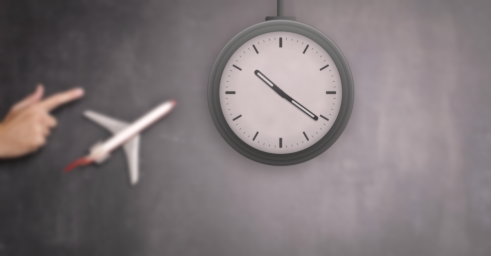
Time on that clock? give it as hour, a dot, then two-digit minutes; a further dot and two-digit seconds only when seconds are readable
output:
10.21
